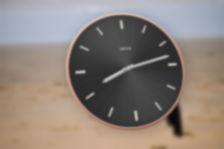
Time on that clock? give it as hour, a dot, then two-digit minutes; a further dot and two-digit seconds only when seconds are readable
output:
8.13
